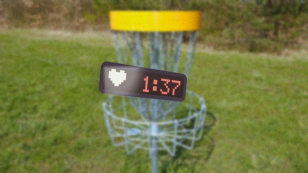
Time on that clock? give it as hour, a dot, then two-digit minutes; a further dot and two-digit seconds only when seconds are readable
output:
1.37
